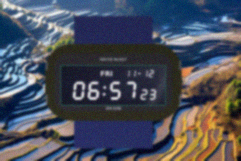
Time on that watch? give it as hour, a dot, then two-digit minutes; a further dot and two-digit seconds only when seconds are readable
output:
6.57
